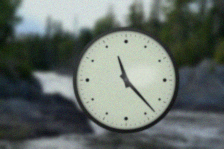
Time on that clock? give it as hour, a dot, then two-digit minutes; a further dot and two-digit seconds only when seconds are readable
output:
11.23
